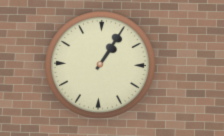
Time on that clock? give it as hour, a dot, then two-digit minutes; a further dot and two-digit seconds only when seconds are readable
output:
1.05
